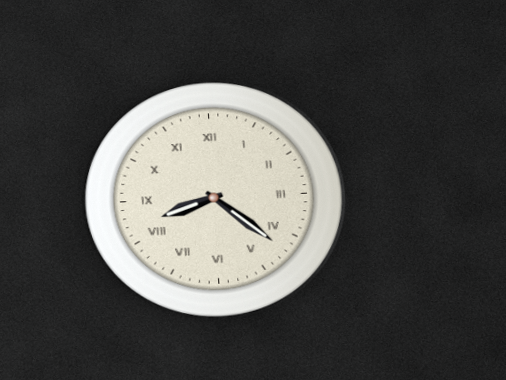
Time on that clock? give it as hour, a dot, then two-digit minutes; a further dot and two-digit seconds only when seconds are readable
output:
8.22
